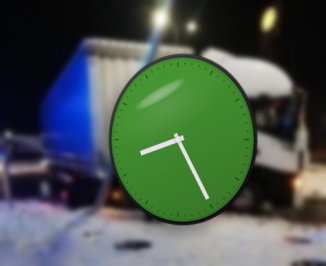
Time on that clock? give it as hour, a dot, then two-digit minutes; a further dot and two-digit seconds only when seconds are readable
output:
8.25
